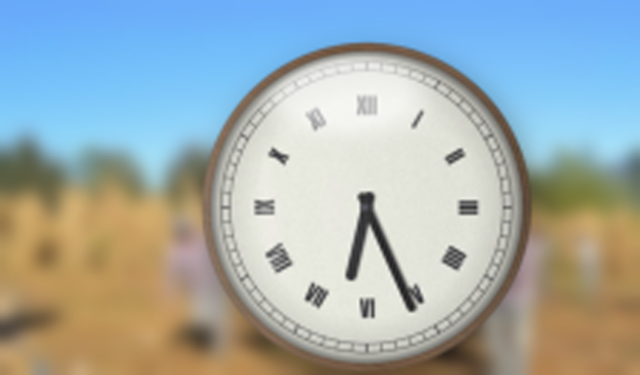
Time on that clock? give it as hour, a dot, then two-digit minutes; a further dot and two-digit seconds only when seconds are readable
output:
6.26
